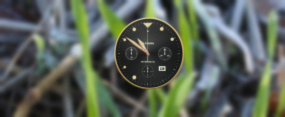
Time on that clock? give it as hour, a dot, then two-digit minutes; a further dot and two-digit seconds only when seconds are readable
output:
10.51
